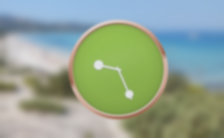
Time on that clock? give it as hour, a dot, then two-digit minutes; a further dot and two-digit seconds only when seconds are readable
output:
9.26
